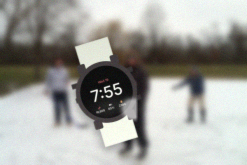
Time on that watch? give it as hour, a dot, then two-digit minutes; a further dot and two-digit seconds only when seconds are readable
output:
7.55
